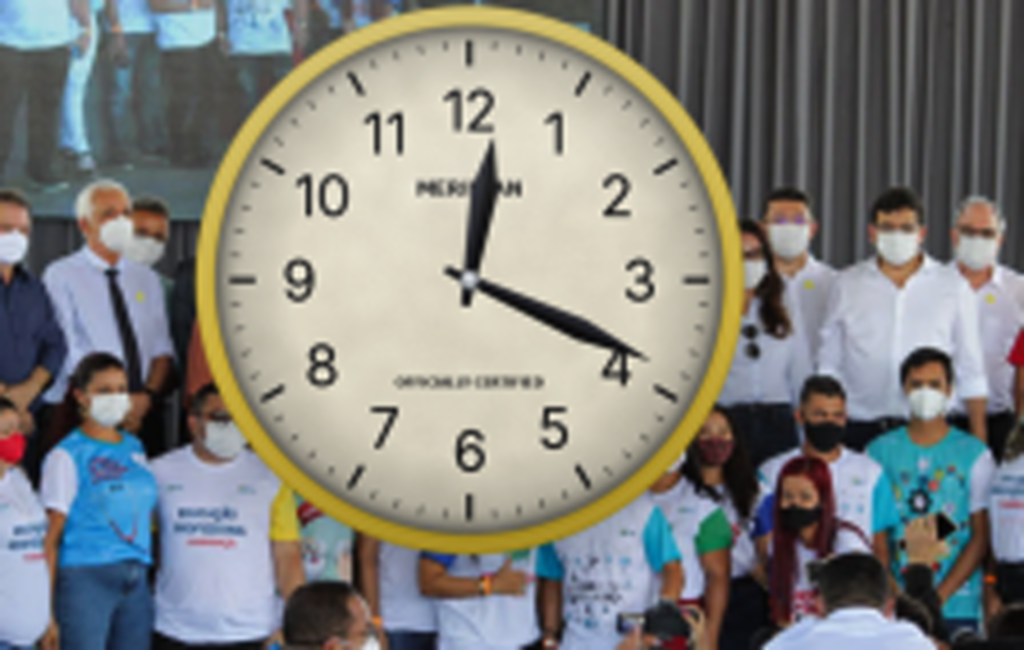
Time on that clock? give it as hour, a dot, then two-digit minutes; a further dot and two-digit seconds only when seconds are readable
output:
12.19
